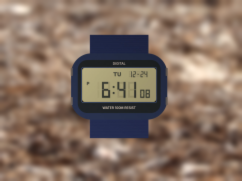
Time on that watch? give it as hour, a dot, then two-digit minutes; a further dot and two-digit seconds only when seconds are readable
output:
6.41
